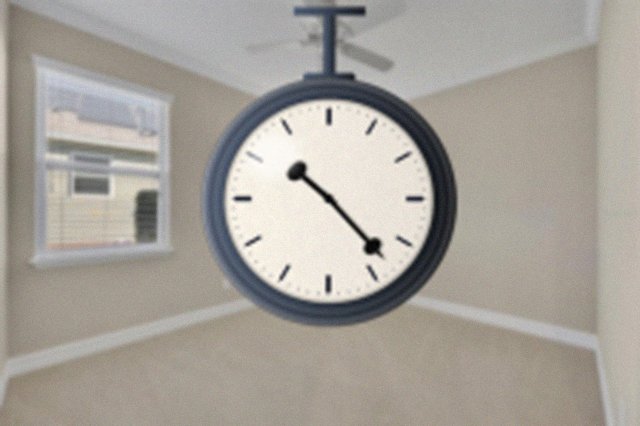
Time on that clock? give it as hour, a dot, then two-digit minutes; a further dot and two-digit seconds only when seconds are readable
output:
10.23
